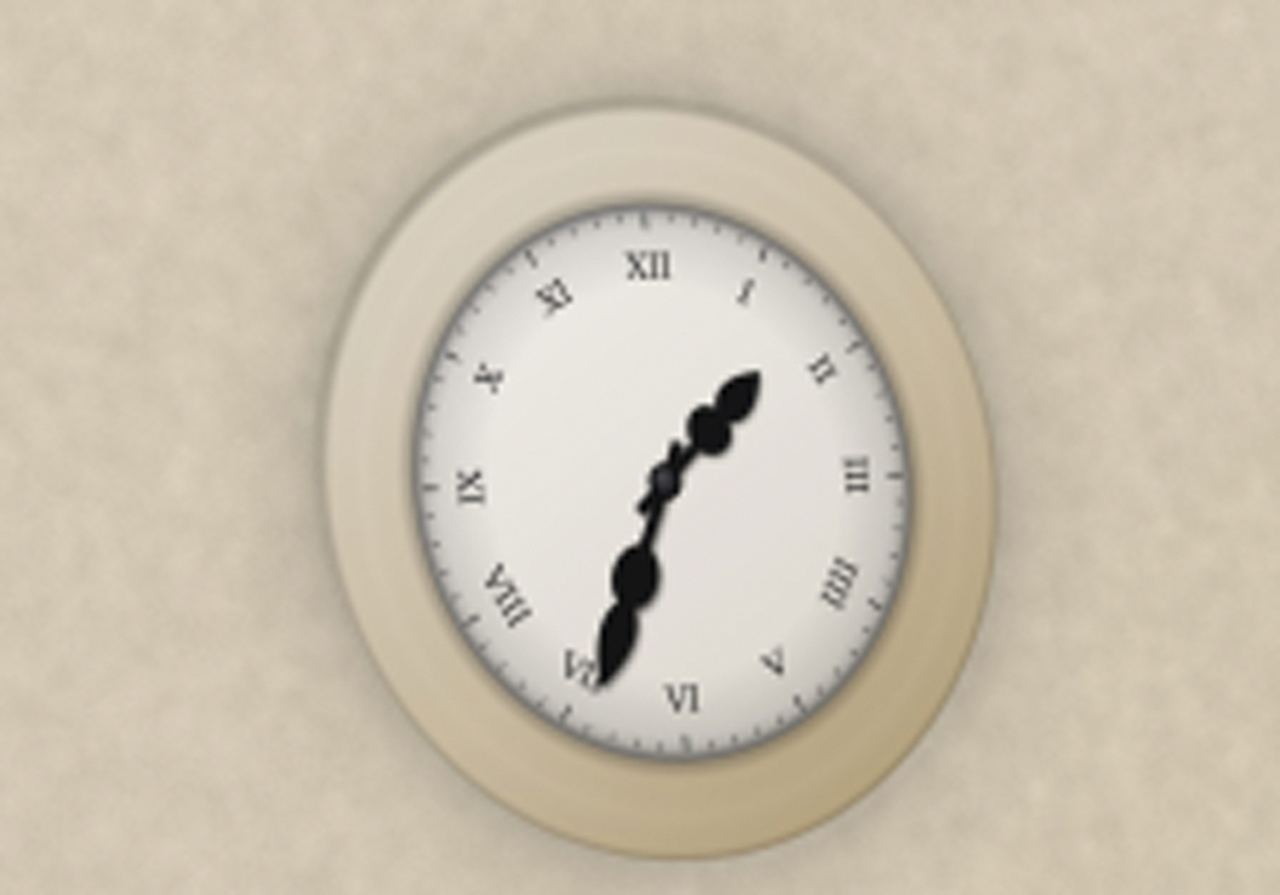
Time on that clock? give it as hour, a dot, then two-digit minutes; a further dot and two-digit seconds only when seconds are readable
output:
1.34
